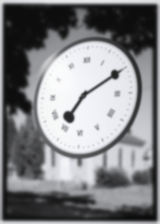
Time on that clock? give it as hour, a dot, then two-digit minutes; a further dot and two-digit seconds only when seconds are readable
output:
7.10
